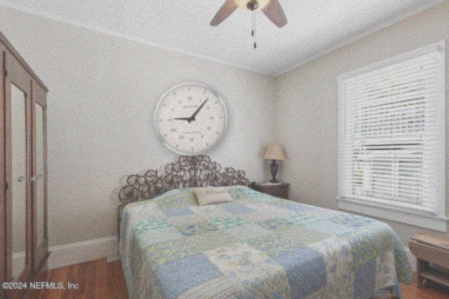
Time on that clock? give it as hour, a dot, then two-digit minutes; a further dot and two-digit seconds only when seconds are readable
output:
9.07
